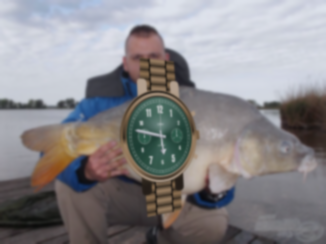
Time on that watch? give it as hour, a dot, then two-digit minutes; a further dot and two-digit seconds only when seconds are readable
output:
5.47
